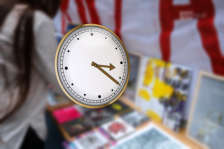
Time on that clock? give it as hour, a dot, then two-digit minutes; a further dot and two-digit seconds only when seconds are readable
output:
3.22
